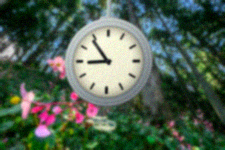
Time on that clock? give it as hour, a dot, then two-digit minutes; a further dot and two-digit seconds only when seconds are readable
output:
8.54
